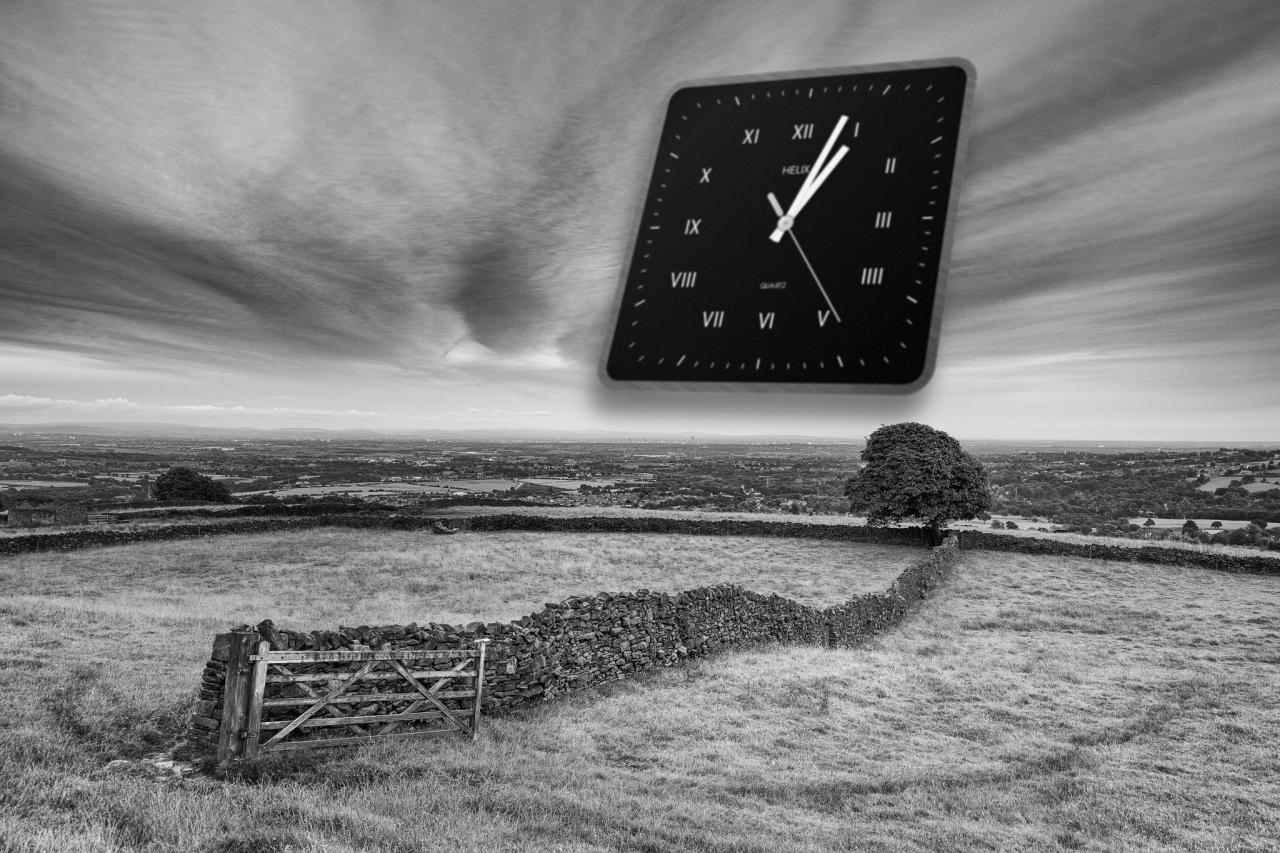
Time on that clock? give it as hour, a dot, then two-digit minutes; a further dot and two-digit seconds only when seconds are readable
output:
1.03.24
